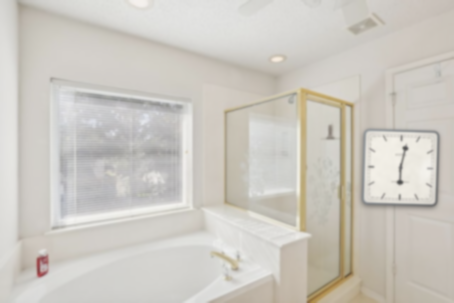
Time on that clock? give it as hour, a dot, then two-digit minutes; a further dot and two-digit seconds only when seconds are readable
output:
6.02
